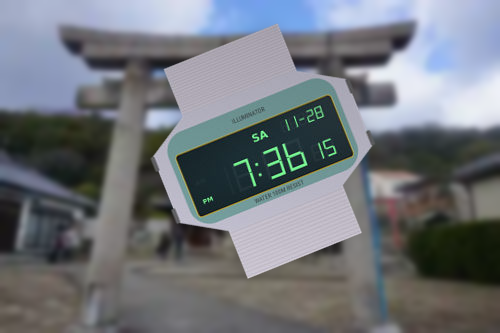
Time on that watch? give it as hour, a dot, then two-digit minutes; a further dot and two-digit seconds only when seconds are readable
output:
7.36.15
